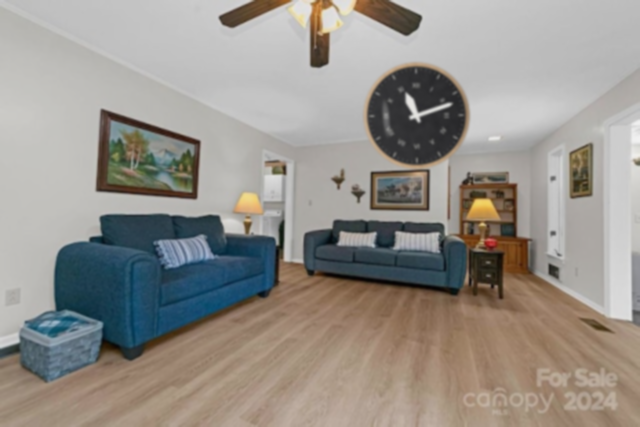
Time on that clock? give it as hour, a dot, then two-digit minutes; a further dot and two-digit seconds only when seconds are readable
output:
11.12
